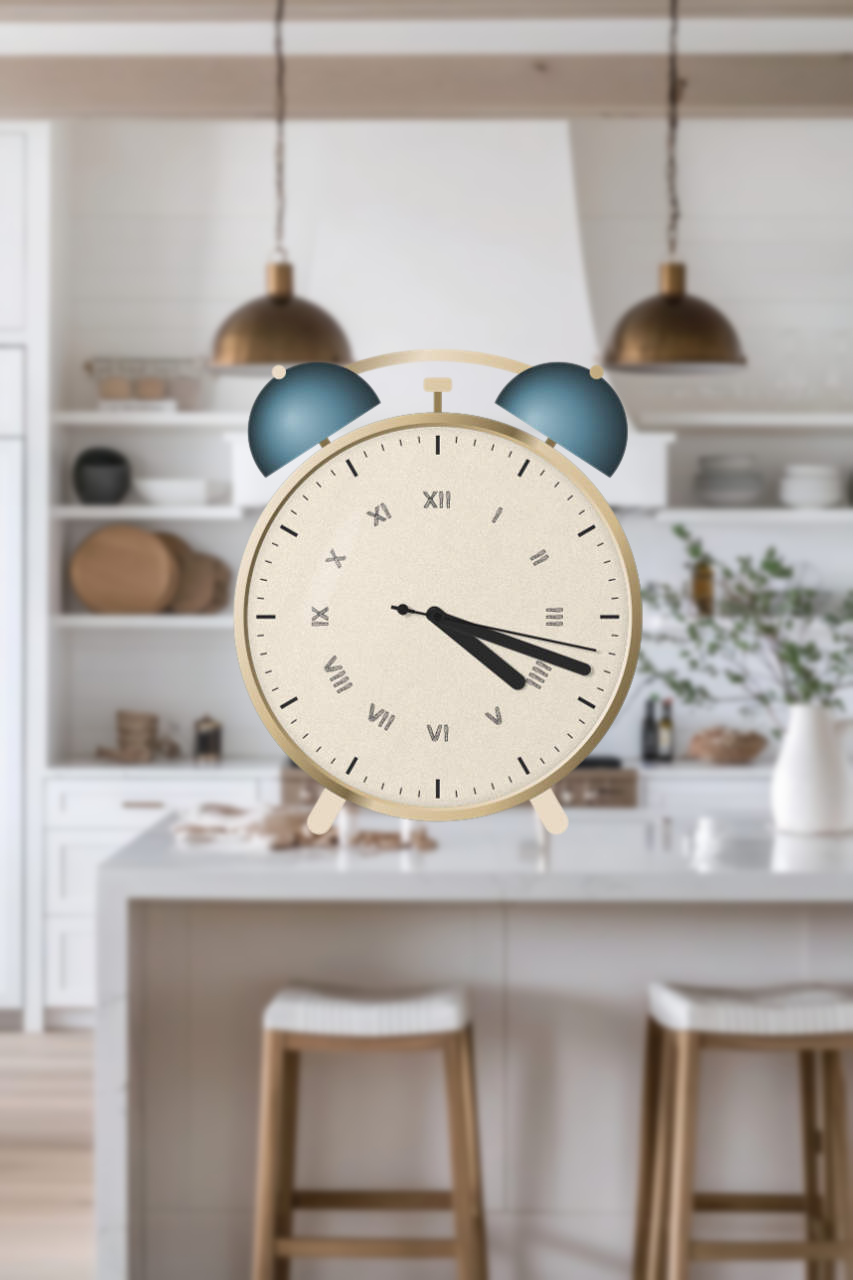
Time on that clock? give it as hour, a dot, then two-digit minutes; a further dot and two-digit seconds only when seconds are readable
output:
4.18.17
